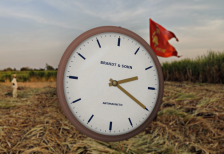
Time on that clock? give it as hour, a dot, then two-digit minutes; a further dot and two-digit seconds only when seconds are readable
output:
2.20
